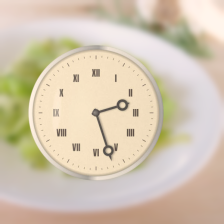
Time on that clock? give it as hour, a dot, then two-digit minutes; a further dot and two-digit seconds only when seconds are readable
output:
2.27
